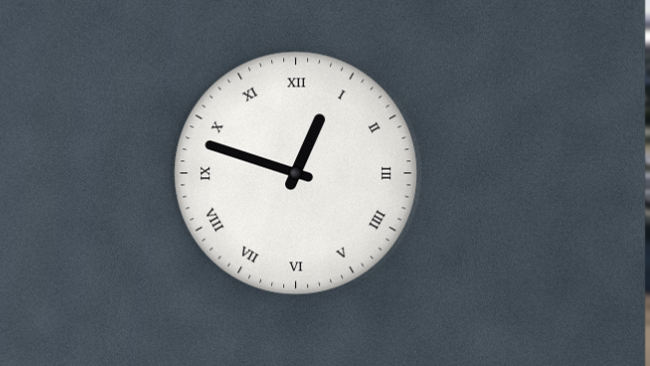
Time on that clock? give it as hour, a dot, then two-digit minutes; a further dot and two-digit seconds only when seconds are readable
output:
12.48
